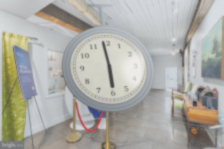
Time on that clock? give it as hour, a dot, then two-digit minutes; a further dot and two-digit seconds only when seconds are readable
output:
5.59
